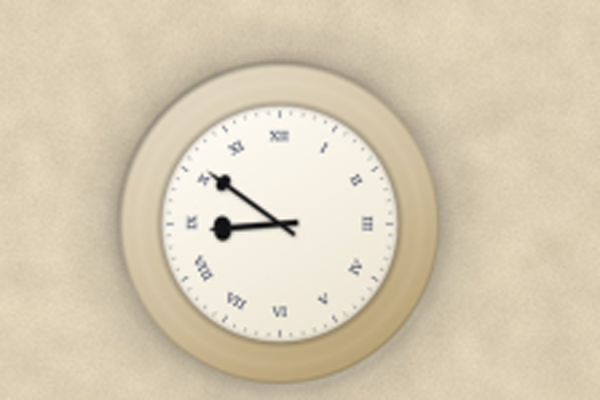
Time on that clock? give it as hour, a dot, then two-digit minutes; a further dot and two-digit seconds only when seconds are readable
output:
8.51
